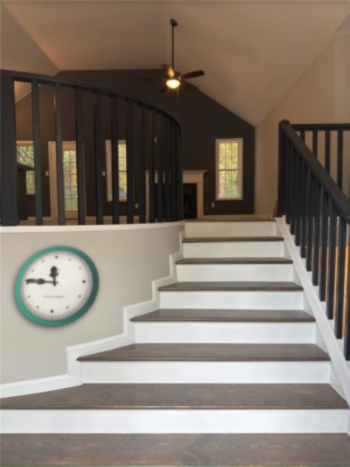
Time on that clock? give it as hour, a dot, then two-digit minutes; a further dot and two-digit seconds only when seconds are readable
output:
11.46
